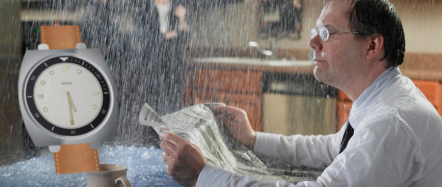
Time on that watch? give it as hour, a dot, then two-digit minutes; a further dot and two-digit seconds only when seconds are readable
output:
5.30
